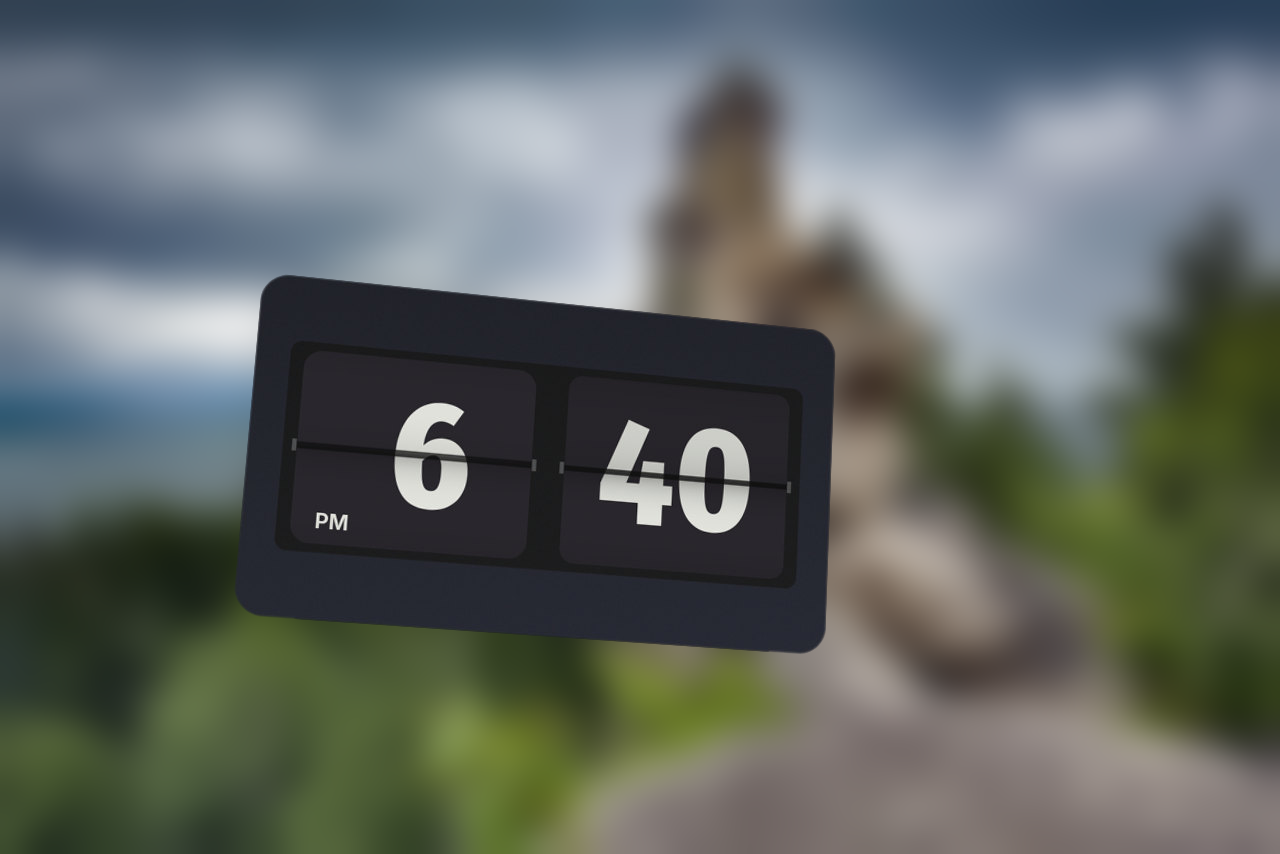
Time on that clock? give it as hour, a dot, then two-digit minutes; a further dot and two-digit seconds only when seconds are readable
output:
6.40
